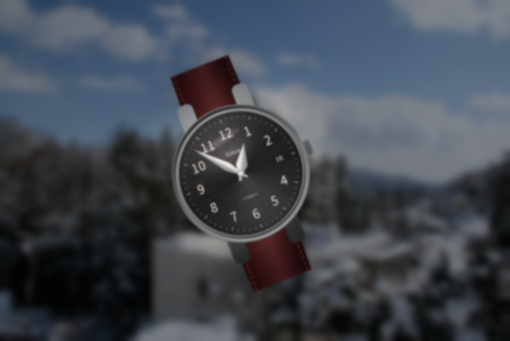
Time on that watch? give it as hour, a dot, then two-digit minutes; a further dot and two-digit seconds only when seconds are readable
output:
12.53
